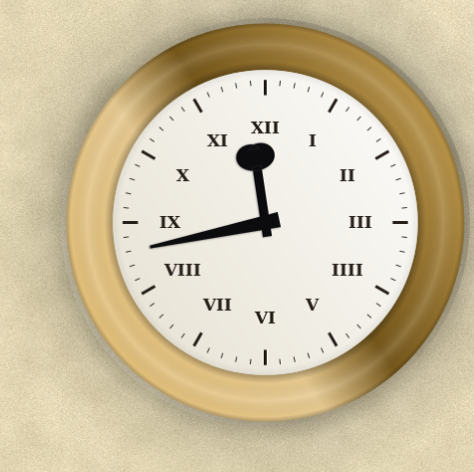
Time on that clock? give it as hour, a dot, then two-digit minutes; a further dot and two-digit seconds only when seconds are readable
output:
11.43
